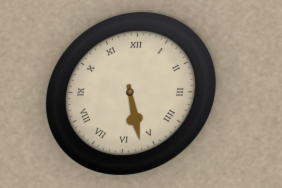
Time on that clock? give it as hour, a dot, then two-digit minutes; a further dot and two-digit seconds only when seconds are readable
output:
5.27
